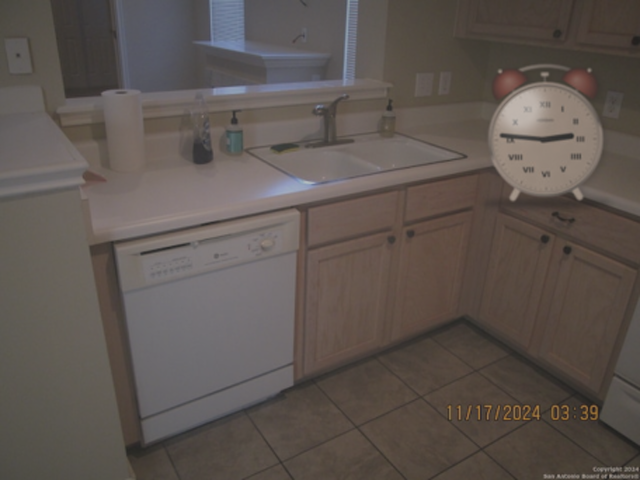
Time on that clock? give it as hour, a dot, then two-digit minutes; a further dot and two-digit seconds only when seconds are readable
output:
2.46
